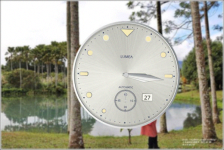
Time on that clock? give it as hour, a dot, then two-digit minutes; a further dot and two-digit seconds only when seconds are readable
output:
3.16
